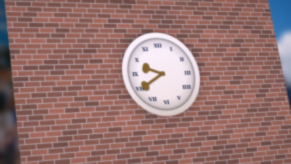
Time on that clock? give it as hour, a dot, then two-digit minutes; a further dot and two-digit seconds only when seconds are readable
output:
9.40
